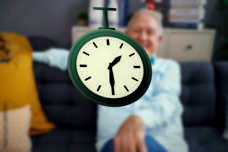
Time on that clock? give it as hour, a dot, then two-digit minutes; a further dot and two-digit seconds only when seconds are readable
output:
1.30
